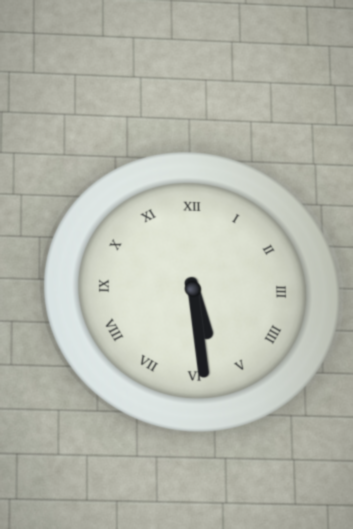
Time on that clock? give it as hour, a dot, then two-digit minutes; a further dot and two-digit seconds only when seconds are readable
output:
5.29
